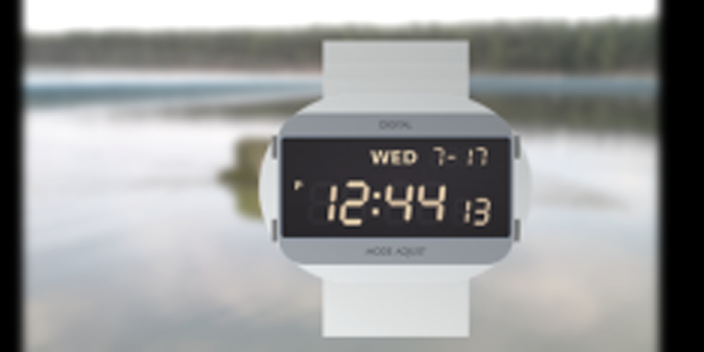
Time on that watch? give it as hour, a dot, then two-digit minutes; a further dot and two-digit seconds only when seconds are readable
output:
12.44.13
